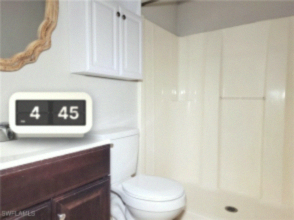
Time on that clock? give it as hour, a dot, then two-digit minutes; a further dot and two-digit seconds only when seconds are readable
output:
4.45
